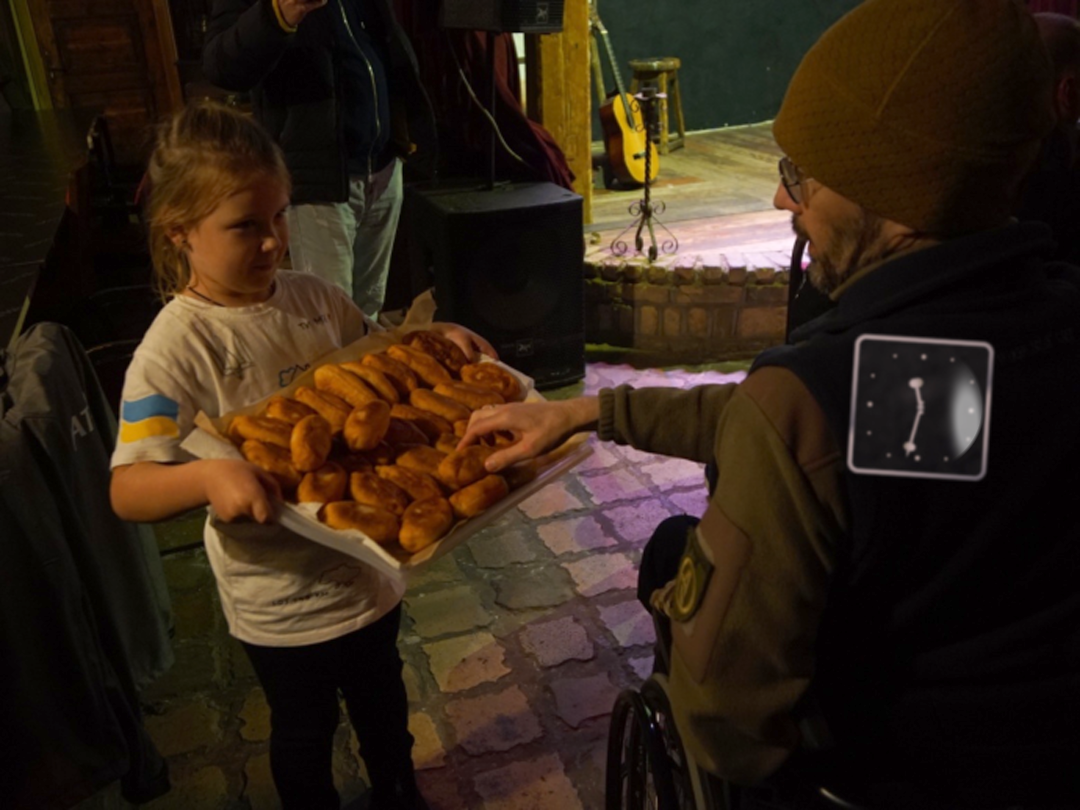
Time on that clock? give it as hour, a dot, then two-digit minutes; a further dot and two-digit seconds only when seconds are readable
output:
11.32
